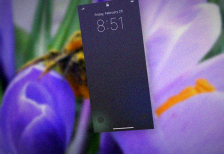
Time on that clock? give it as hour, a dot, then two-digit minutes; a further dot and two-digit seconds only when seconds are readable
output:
8.51
